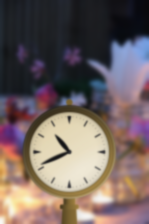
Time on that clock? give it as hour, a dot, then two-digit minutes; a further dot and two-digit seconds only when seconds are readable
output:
10.41
